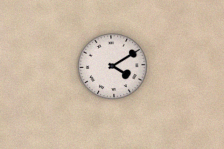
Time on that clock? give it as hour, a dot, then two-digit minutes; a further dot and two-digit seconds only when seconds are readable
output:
4.10
